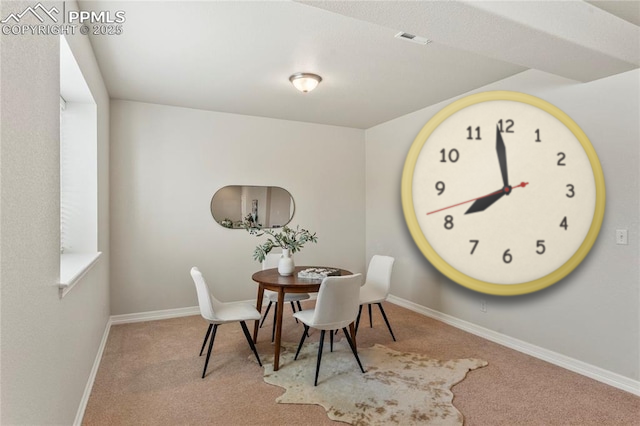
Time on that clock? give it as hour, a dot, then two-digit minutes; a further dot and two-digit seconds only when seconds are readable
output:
7.58.42
